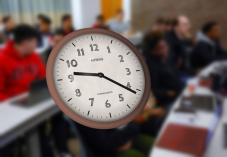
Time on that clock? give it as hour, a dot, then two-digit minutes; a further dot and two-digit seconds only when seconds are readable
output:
9.21
